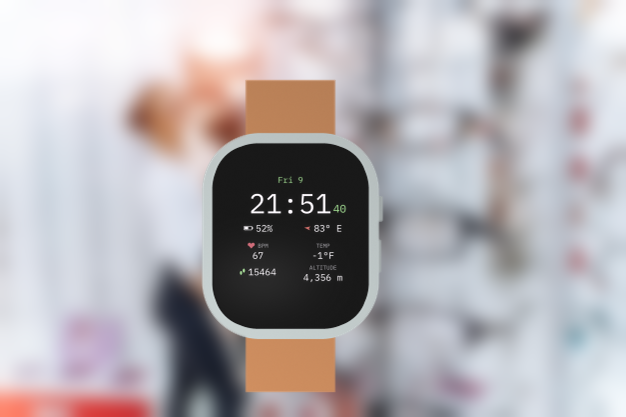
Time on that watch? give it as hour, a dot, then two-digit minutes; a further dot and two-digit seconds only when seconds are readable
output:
21.51.40
